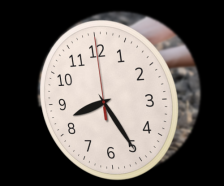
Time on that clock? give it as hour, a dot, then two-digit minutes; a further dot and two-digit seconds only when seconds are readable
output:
8.25.00
